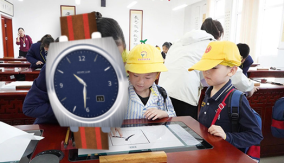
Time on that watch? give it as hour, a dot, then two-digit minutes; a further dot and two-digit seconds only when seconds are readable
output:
10.31
